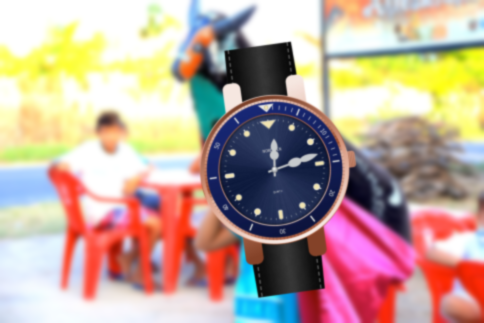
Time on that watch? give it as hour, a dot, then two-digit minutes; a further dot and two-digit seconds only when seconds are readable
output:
12.13
